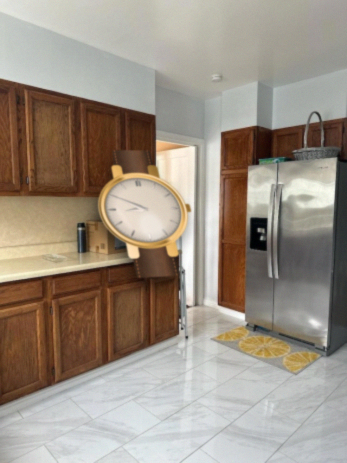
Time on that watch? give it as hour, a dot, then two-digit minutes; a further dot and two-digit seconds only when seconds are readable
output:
8.50
